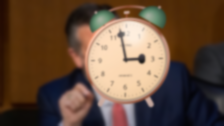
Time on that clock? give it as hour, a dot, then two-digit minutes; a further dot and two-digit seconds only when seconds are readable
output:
2.58
